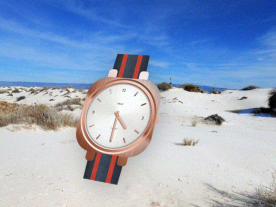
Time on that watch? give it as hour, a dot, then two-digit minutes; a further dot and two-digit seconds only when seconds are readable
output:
4.30
